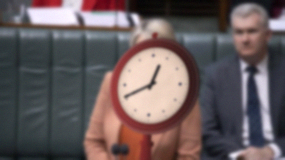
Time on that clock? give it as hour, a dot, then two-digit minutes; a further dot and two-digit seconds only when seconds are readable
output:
12.41
